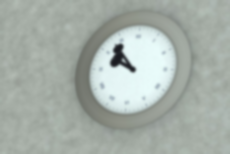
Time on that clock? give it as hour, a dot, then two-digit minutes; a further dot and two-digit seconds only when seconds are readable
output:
9.53
